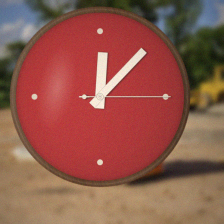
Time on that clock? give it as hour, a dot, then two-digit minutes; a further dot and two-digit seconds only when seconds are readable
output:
12.07.15
